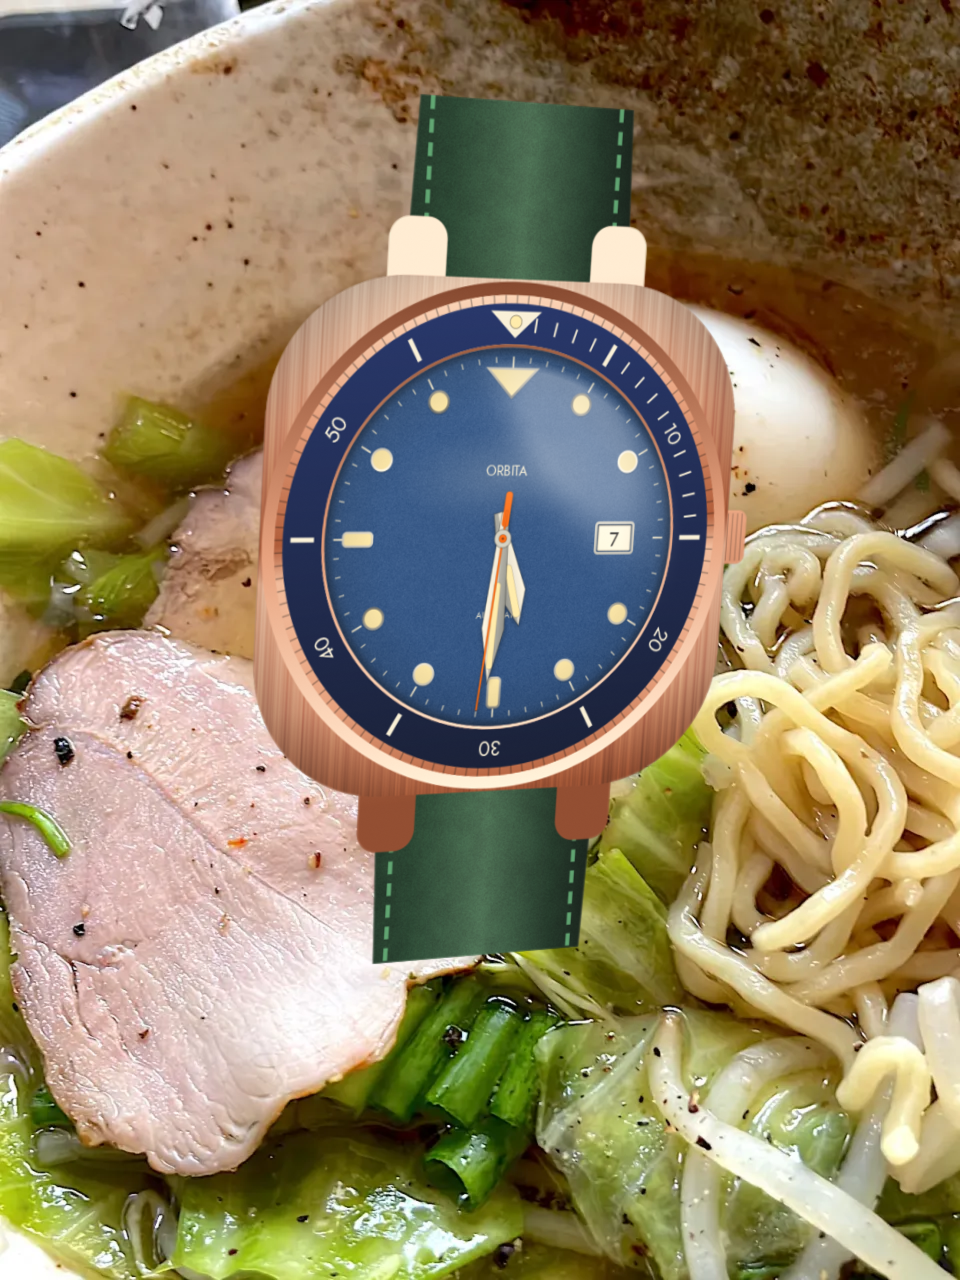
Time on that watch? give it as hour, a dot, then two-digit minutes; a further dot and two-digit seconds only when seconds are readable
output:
5.30.31
